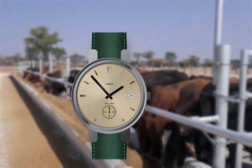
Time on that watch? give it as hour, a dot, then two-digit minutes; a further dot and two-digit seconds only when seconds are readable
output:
1.53
